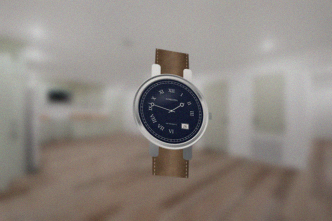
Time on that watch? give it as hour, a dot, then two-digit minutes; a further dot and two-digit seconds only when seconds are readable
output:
1.47
